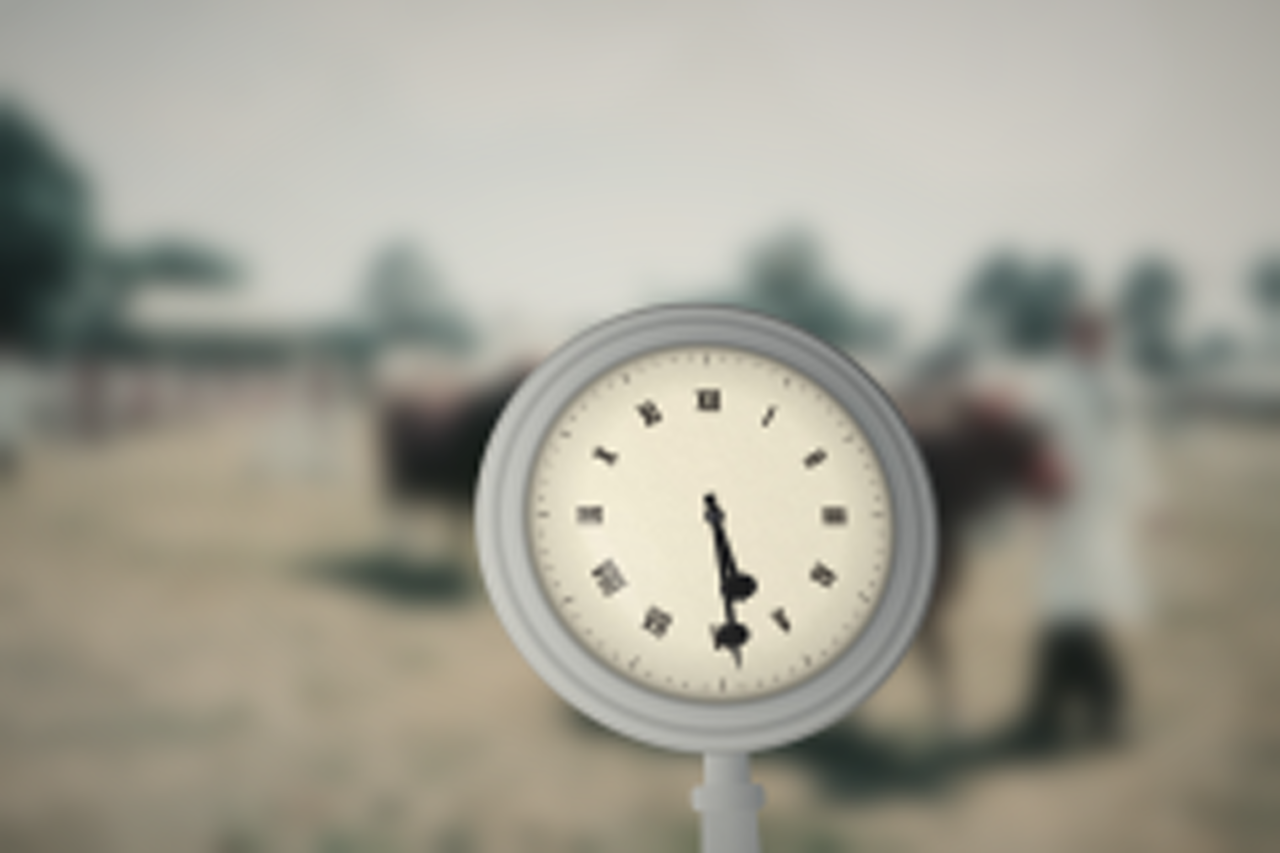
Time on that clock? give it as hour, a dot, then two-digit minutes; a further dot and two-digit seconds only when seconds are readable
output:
5.29
